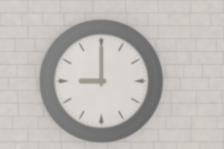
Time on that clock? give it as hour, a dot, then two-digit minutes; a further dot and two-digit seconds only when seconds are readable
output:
9.00
